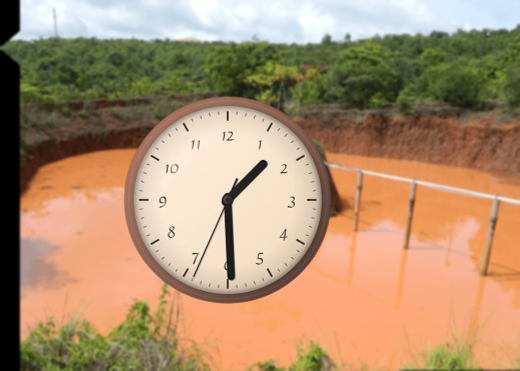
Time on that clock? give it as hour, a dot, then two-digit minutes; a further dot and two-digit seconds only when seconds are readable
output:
1.29.34
